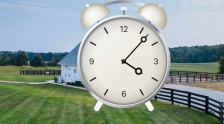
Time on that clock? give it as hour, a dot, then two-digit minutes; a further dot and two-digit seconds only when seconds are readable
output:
4.07
